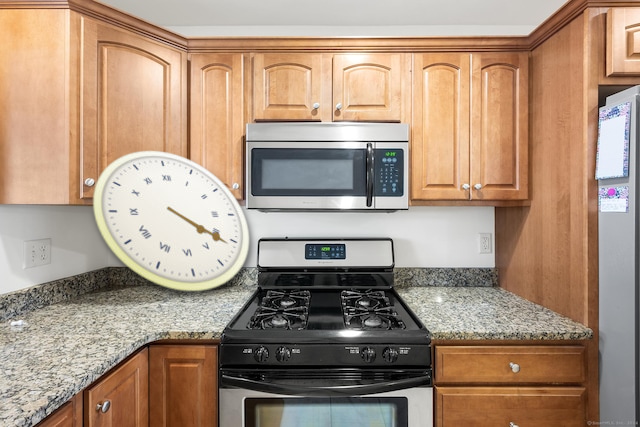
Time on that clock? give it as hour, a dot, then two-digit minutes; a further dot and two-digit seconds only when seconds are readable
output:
4.21
